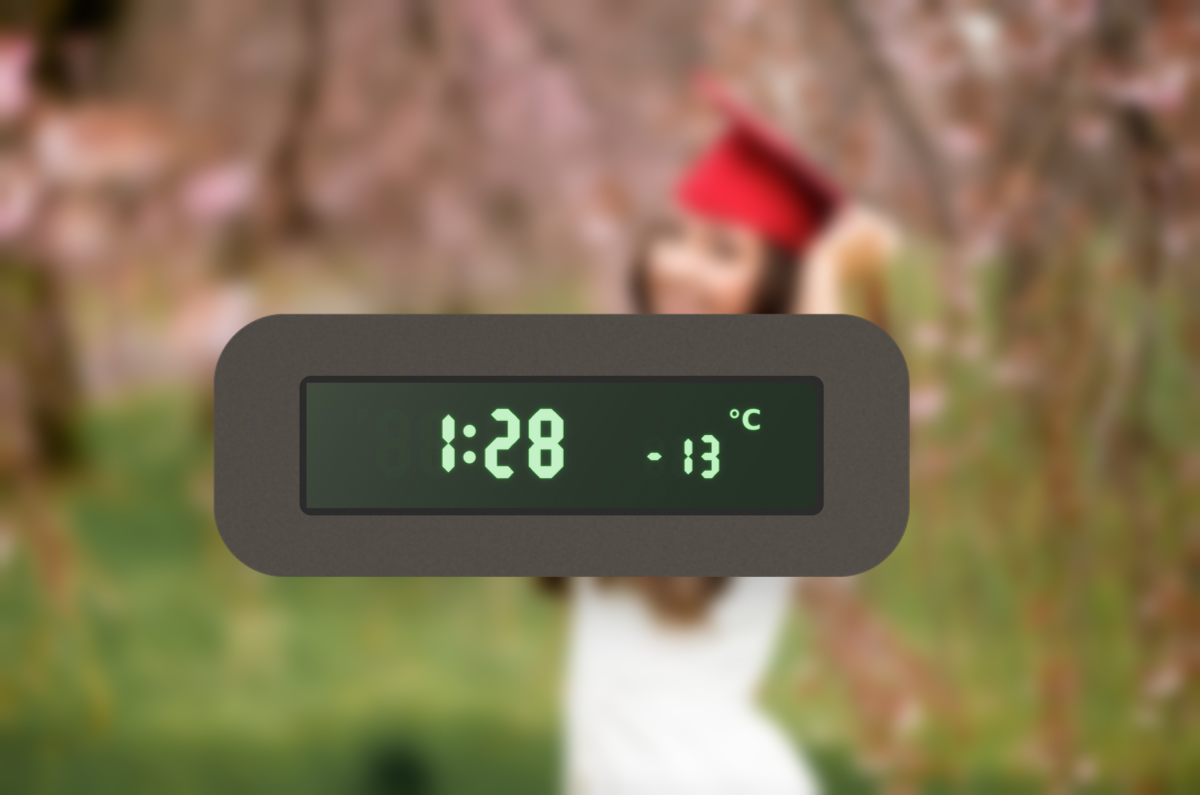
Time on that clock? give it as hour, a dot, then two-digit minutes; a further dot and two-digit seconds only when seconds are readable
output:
1.28
